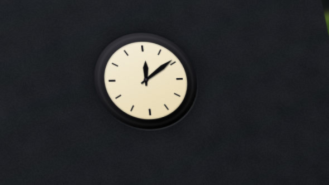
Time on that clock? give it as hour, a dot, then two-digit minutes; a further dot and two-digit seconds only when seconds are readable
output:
12.09
